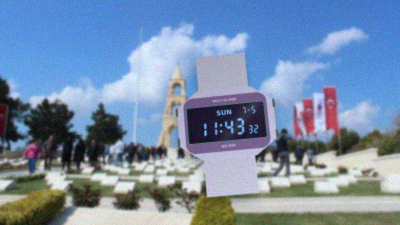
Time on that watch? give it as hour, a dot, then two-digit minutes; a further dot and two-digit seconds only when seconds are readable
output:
11.43
